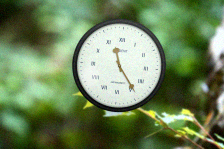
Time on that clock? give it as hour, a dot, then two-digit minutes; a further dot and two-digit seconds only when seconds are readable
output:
11.24
